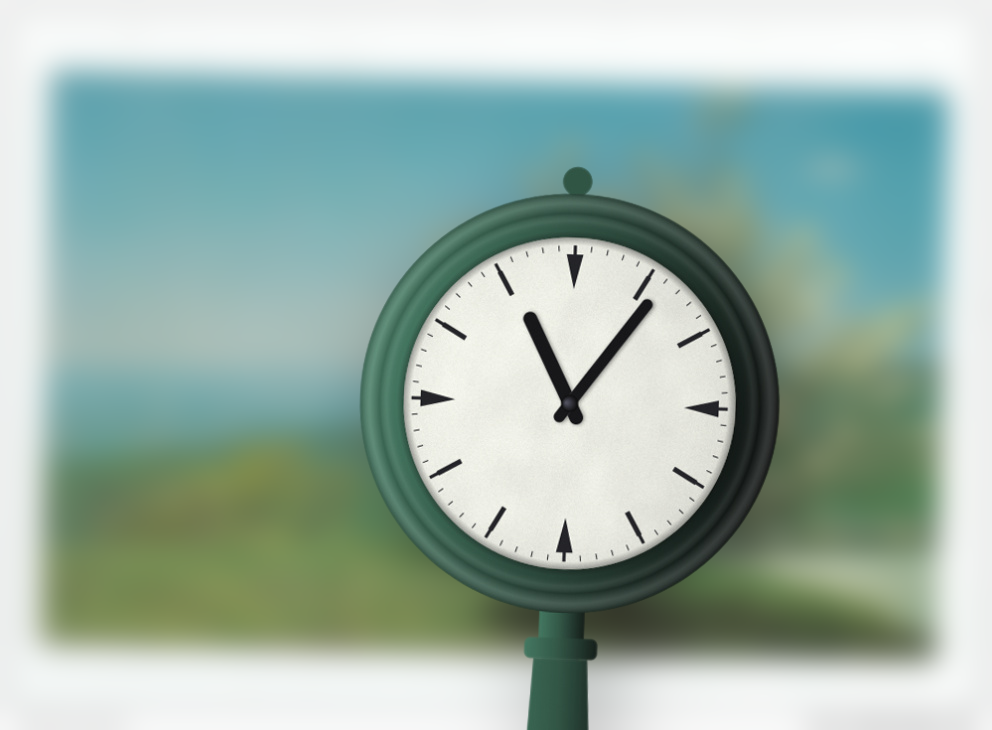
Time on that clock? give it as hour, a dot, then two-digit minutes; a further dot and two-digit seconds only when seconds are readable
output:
11.06
